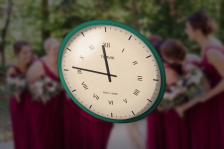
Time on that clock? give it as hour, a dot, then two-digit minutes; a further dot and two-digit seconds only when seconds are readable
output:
11.46
